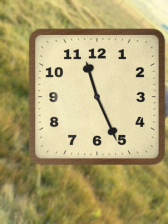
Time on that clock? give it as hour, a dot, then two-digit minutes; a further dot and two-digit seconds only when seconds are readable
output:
11.26
